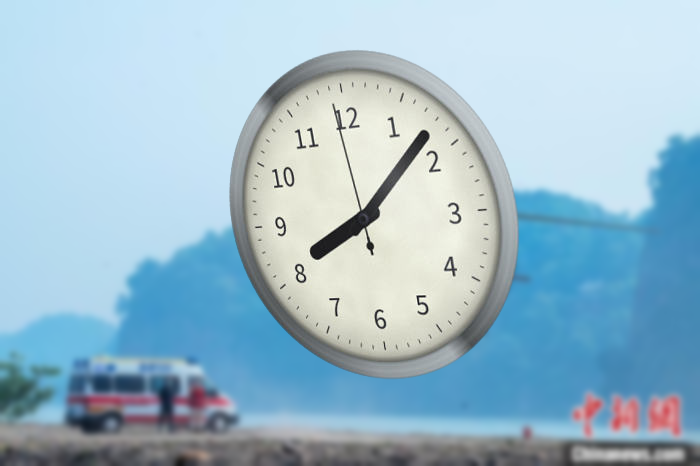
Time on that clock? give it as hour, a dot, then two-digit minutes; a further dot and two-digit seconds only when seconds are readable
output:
8.07.59
